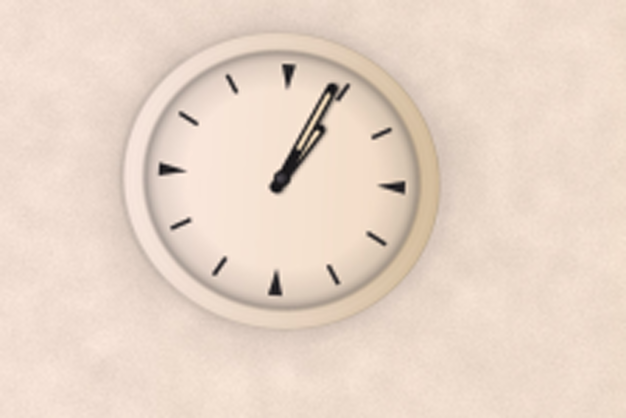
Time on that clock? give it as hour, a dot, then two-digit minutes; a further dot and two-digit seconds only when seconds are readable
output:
1.04
